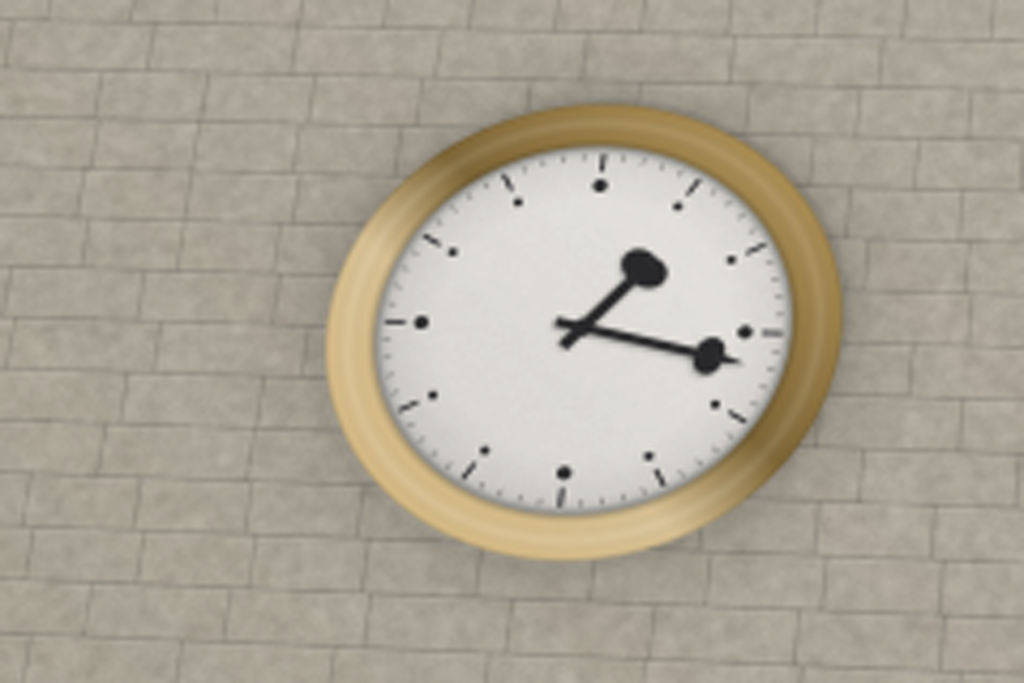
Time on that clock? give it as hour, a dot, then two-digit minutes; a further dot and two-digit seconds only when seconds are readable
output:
1.17
